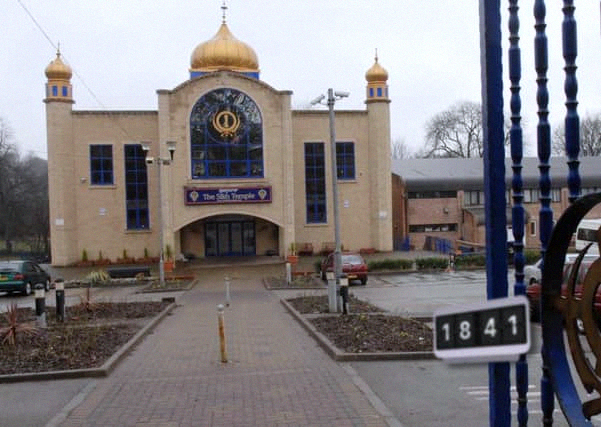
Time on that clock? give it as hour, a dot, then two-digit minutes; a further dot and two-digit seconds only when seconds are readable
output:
18.41
